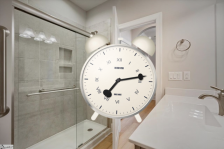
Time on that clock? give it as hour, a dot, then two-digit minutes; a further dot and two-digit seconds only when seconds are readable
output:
7.13
